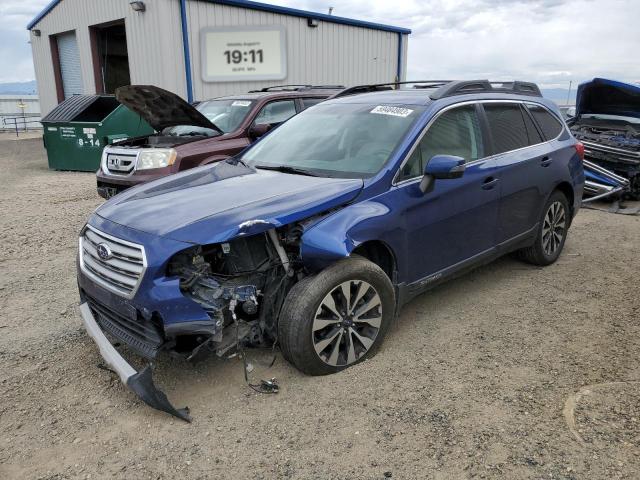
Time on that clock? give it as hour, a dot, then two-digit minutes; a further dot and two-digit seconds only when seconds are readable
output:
19.11
